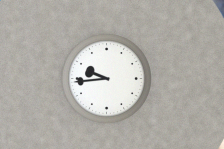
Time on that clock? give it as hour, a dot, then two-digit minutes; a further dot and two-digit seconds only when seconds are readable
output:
9.44
